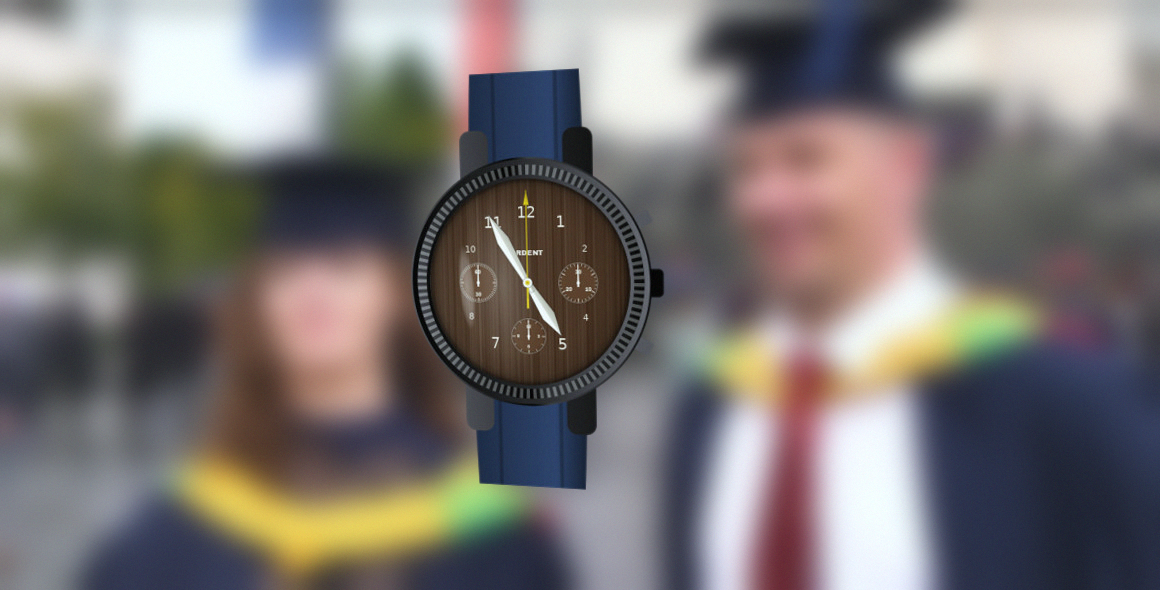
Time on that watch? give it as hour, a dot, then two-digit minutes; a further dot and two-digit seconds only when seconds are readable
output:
4.55
